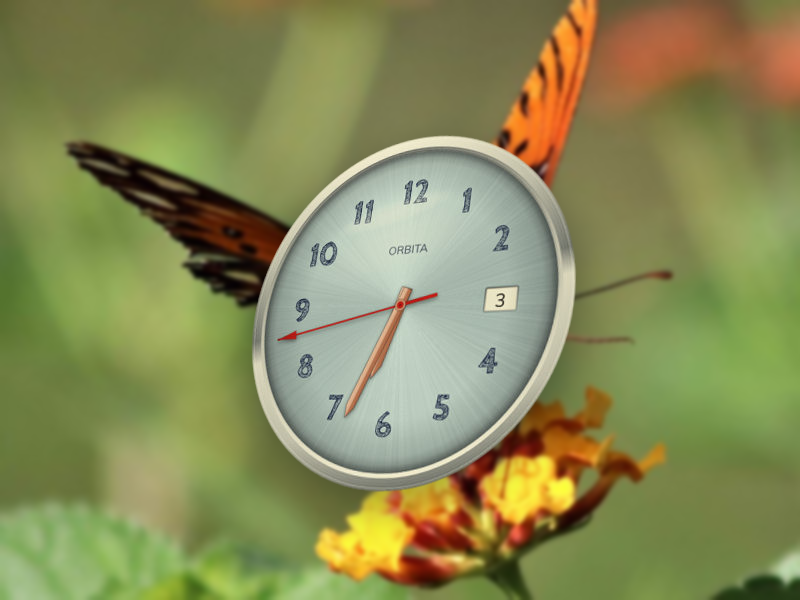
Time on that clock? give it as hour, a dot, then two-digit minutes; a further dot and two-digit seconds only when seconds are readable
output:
6.33.43
